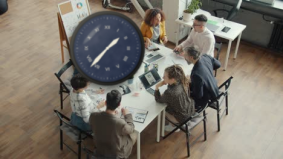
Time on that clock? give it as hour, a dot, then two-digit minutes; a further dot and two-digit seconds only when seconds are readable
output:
1.37
